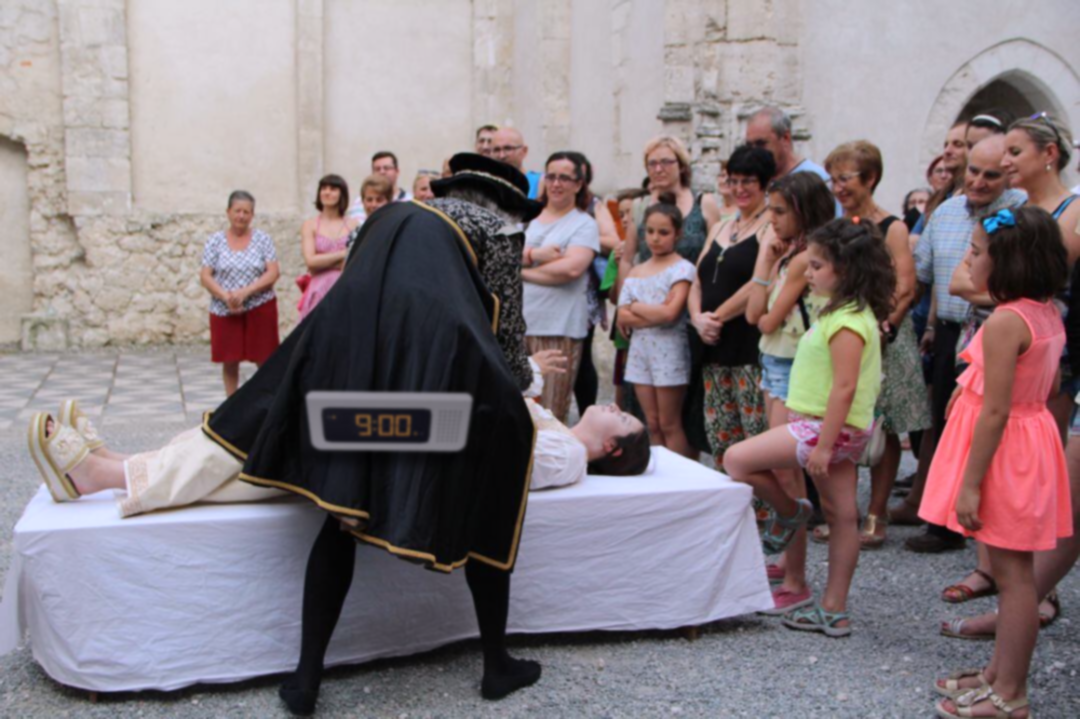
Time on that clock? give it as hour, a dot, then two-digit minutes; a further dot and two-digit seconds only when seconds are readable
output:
9.00
